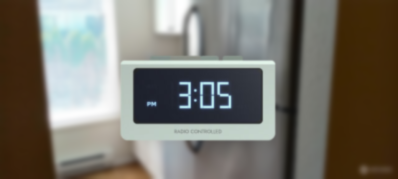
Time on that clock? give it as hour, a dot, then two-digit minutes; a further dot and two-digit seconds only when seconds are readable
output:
3.05
